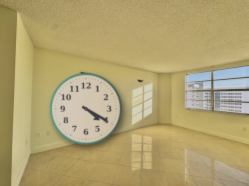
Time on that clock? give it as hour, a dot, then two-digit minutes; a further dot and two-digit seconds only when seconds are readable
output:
4.20
